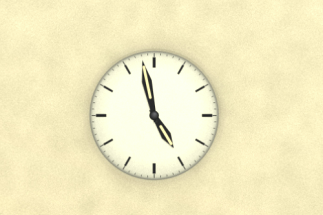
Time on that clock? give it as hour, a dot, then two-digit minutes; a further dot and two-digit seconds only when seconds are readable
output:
4.58
